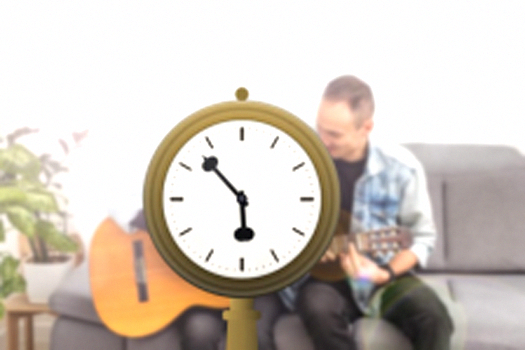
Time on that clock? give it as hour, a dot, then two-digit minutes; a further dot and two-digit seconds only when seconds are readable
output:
5.53
